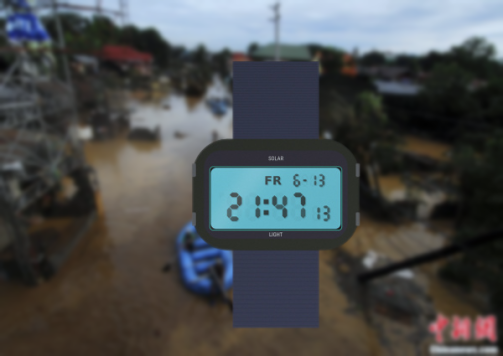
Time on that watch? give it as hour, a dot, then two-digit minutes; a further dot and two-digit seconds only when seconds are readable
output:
21.47.13
